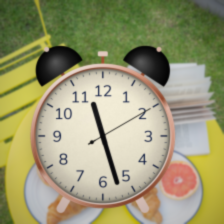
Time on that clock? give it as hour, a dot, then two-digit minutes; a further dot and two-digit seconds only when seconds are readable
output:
11.27.10
